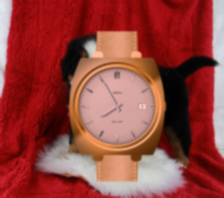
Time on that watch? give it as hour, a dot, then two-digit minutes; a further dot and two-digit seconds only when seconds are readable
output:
7.55
